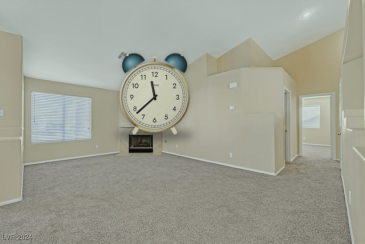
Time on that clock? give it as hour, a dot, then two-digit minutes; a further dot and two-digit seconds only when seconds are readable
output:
11.38
